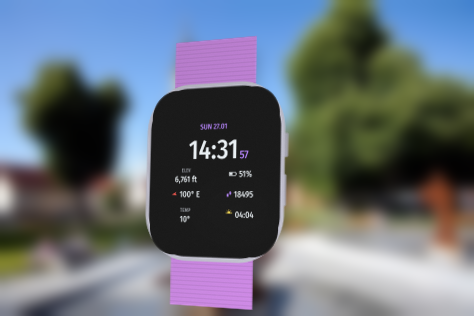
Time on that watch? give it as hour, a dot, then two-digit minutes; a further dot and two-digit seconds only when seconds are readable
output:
14.31.57
